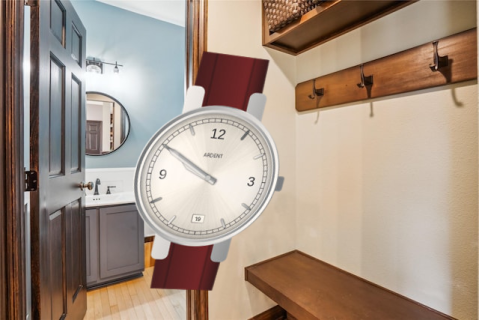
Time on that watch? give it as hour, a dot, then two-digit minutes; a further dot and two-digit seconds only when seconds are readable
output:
9.50
